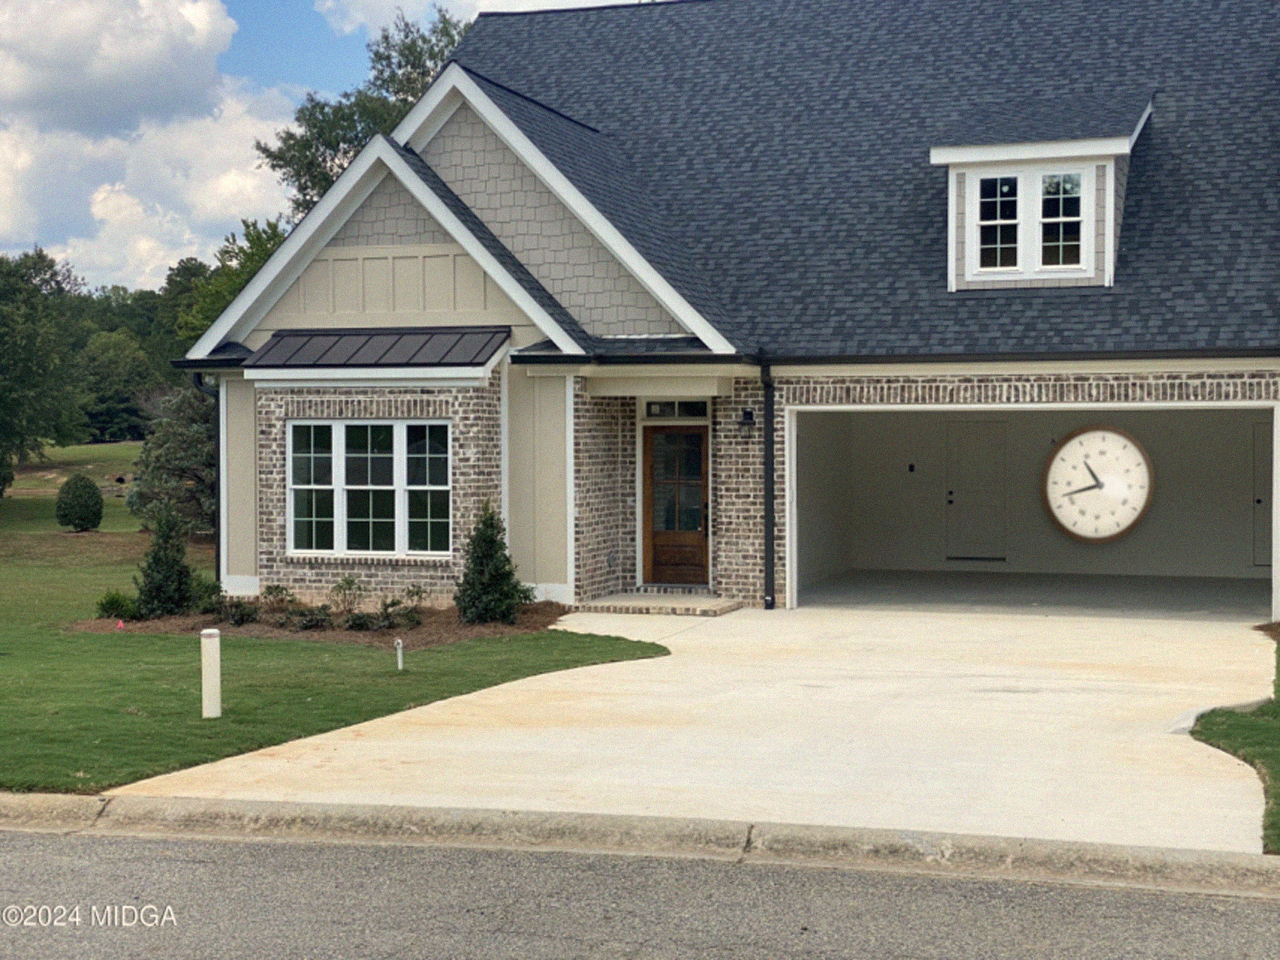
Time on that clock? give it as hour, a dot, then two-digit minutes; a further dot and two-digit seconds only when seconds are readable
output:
10.42
